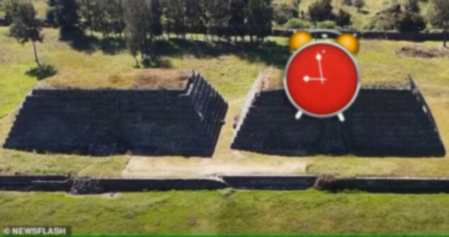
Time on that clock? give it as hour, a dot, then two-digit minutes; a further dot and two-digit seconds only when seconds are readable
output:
8.58
